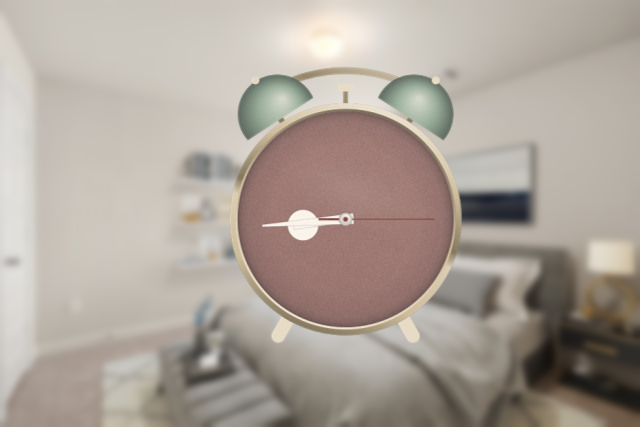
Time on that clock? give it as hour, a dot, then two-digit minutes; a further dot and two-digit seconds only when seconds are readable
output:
8.44.15
